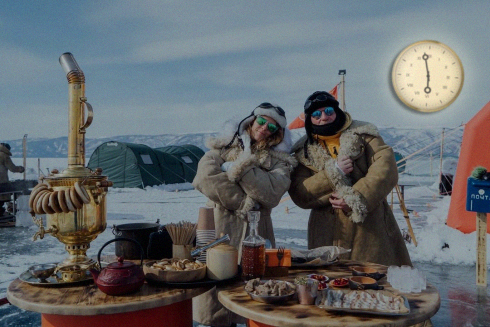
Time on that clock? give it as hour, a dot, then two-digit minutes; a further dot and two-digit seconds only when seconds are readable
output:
5.58
